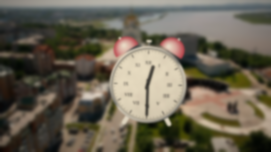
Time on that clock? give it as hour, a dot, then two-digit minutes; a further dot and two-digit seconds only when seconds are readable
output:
12.30
